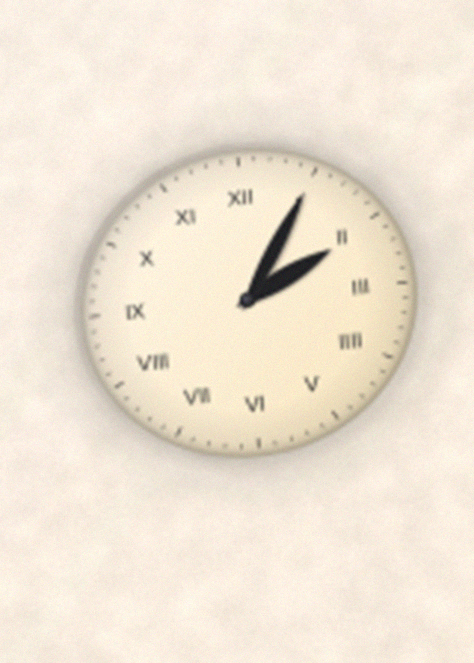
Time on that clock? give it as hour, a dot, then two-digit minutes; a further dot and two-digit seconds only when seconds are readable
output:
2.05
